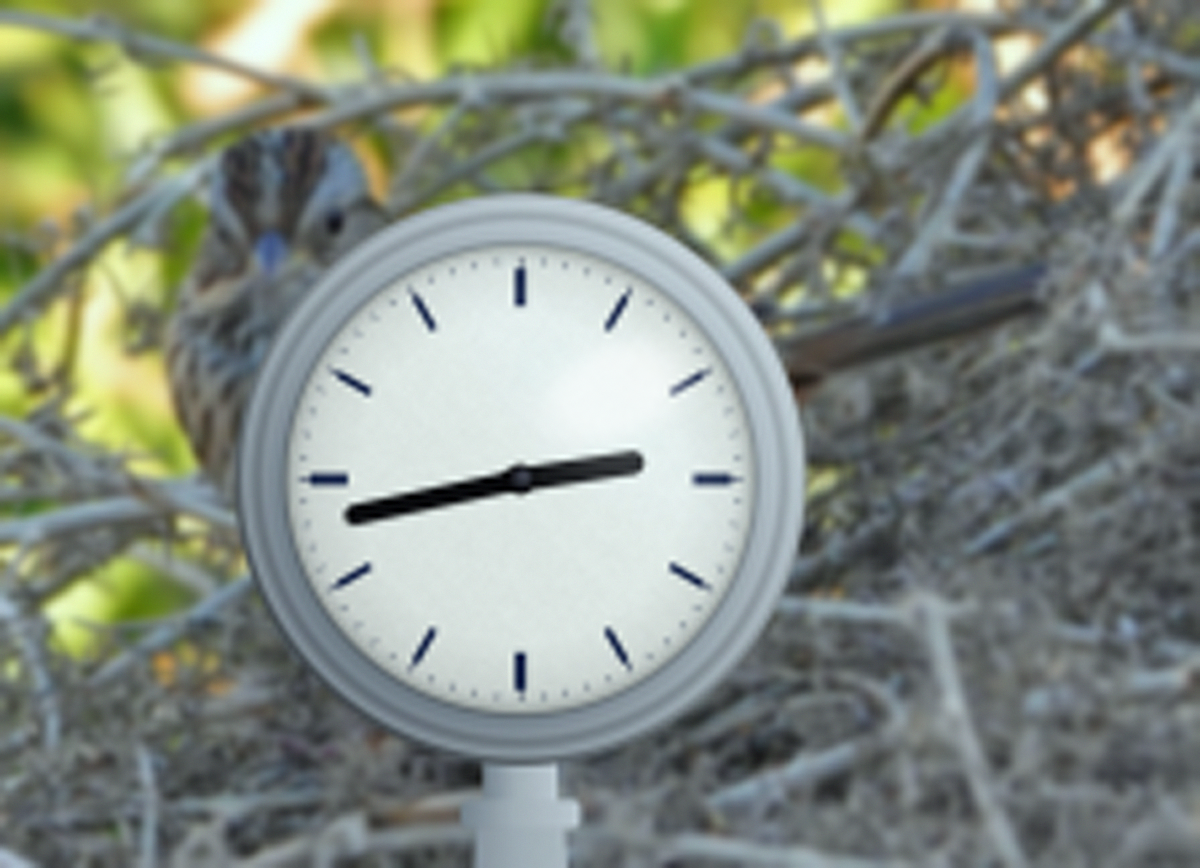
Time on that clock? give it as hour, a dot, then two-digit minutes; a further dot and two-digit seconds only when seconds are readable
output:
2.43
